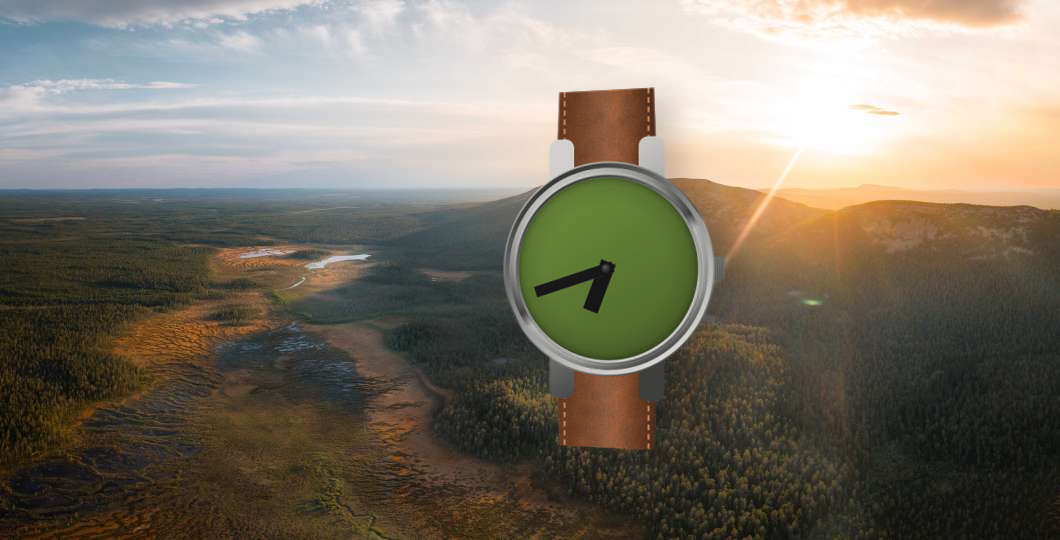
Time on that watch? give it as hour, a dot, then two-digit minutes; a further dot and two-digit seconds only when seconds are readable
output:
6.42
